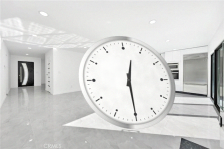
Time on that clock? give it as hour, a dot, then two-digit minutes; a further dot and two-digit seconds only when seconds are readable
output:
12.30
